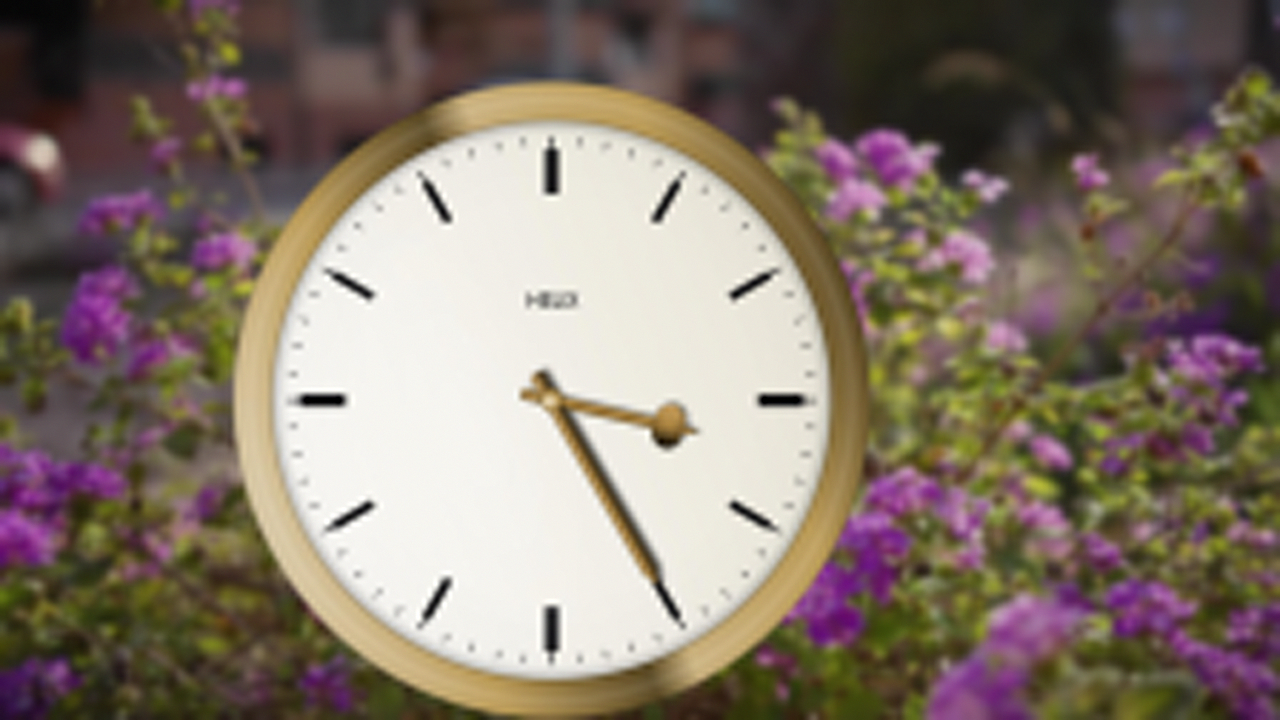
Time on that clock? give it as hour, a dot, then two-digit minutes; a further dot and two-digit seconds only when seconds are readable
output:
3.25
